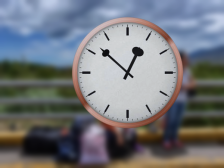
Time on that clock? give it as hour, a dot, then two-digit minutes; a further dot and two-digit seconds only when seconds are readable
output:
12.52
